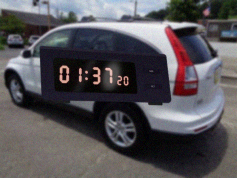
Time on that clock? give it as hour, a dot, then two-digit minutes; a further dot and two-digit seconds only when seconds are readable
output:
1.37.20
